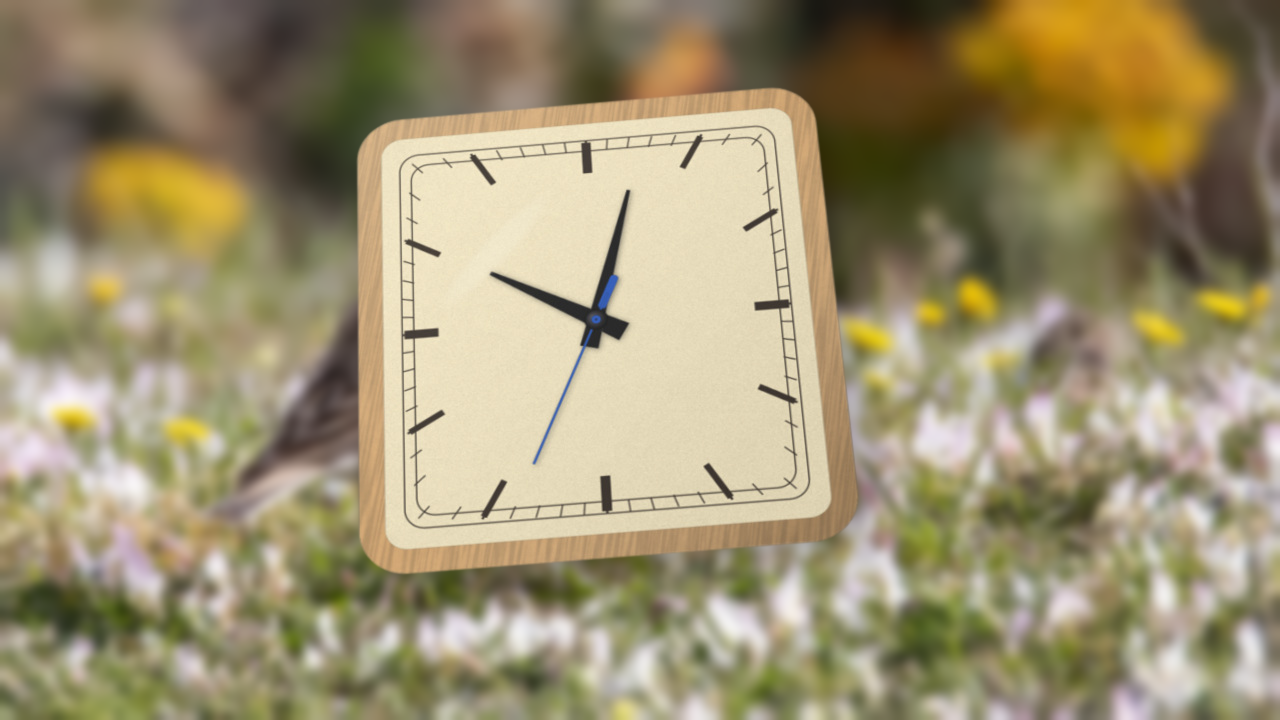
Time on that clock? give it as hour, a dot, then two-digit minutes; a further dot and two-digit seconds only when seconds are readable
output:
10.02.34
